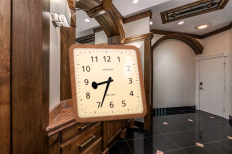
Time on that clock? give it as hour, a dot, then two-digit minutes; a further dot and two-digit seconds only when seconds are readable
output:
8.34
